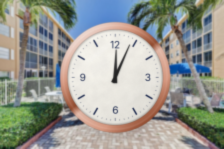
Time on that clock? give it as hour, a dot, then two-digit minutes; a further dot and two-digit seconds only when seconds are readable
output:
12.04
